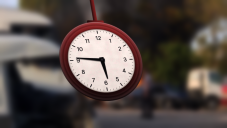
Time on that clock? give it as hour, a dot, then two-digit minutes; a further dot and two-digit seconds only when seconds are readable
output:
5.46
